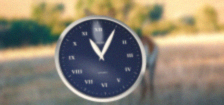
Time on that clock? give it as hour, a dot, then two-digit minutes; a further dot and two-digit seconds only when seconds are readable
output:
11.05
